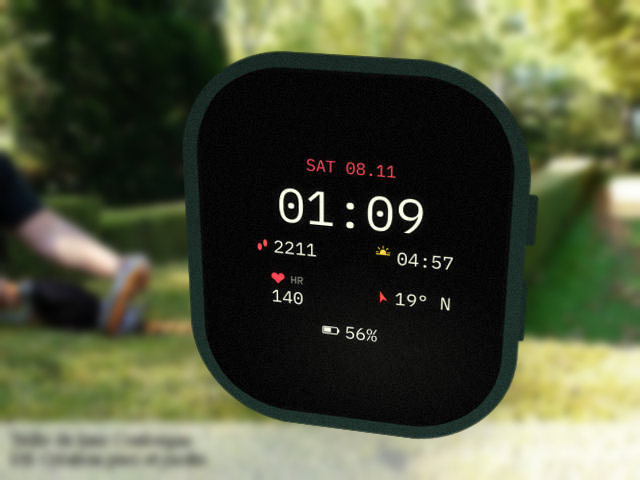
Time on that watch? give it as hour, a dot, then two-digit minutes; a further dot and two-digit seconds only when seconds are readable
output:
1.09
